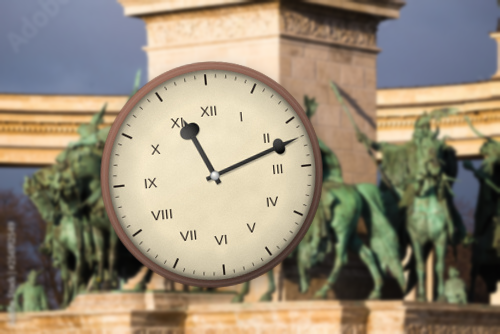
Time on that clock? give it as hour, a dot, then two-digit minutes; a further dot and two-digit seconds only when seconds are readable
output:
11.12
